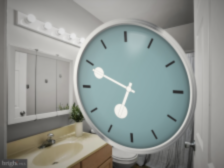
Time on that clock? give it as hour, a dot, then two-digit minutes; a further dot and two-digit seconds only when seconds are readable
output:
6.49
